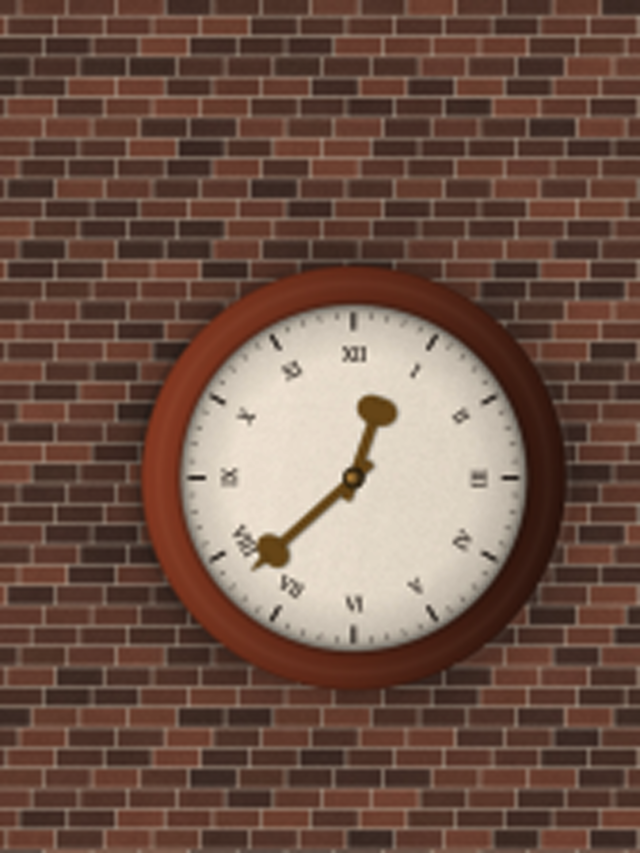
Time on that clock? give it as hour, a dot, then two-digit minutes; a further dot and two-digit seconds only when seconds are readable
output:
12.38
